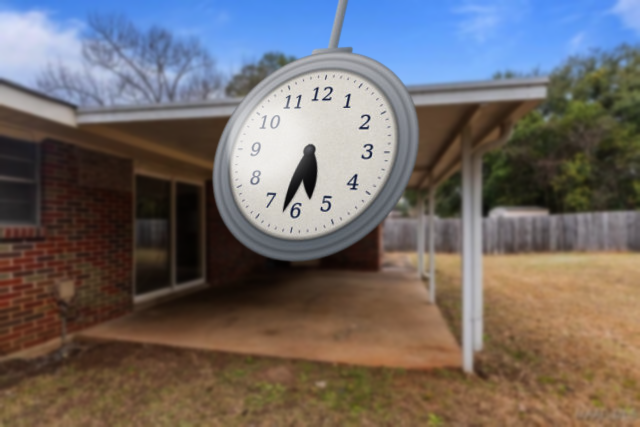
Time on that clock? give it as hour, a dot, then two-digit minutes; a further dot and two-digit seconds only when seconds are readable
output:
5.32
